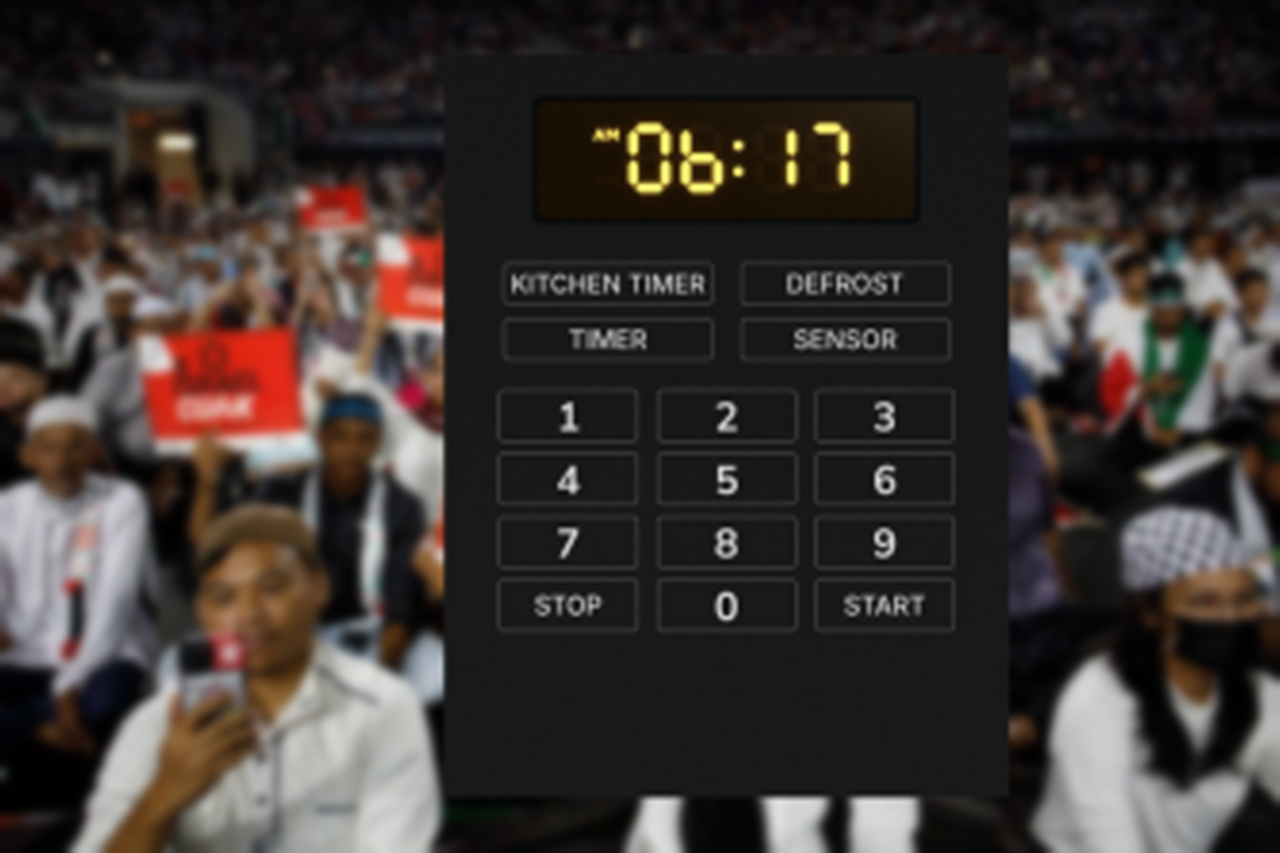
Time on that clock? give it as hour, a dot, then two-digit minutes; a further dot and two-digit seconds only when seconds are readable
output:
6.17
